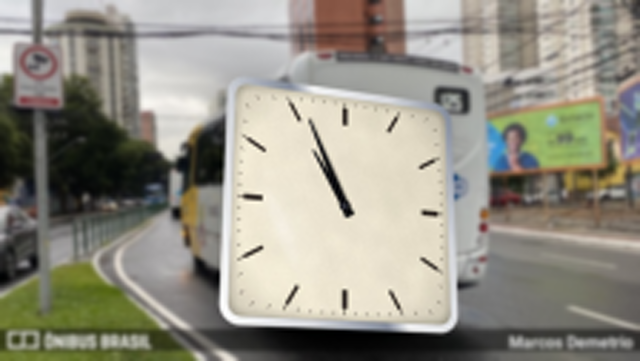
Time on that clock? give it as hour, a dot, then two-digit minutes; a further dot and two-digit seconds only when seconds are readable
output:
10.56
